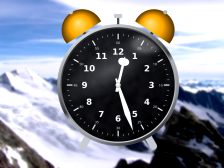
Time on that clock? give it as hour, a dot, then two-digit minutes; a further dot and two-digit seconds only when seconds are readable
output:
12.27
